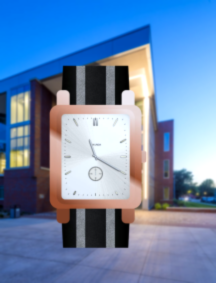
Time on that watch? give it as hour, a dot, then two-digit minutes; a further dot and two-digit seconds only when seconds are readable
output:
11.20
